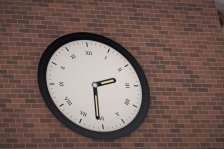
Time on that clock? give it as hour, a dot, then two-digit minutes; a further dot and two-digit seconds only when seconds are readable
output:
2.31
